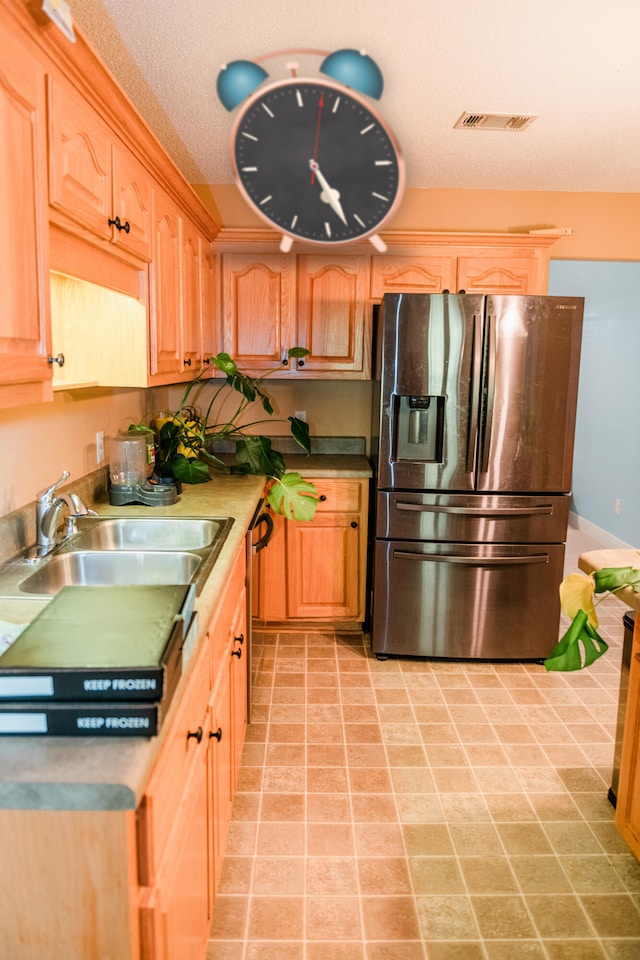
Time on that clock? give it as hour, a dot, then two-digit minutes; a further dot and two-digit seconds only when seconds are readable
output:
5.27.03
